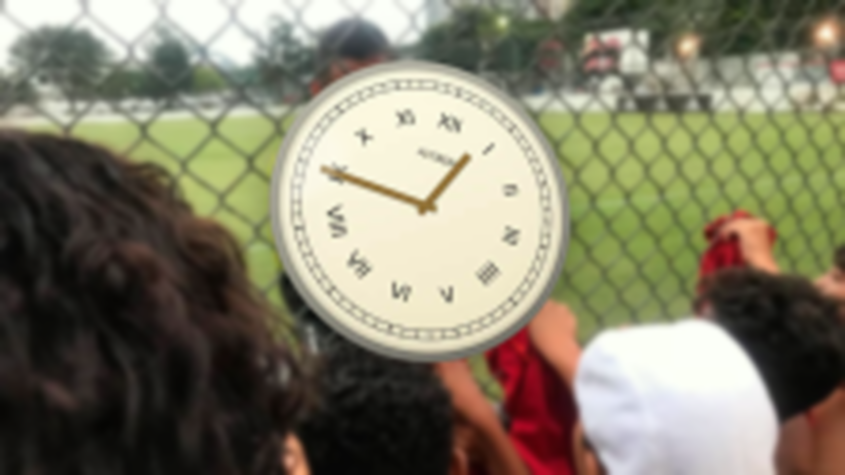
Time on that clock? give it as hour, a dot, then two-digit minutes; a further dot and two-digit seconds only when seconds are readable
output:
12.45
